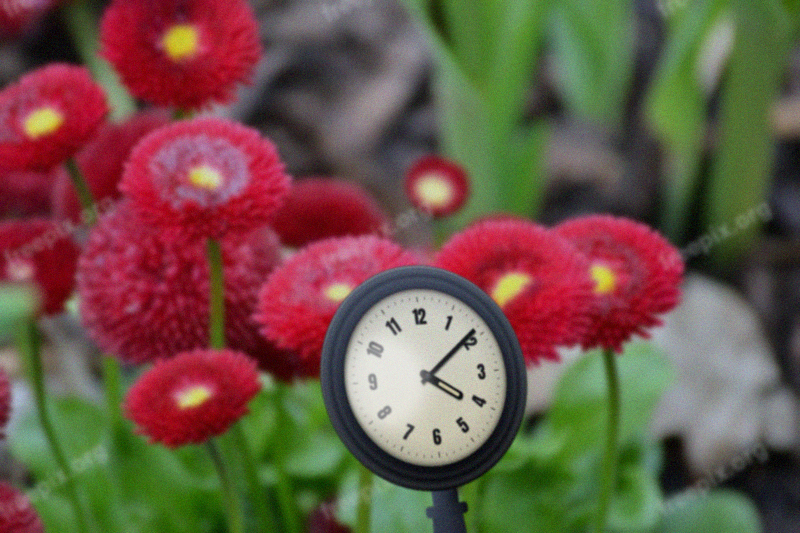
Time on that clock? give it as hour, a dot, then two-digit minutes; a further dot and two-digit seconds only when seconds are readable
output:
4.09
